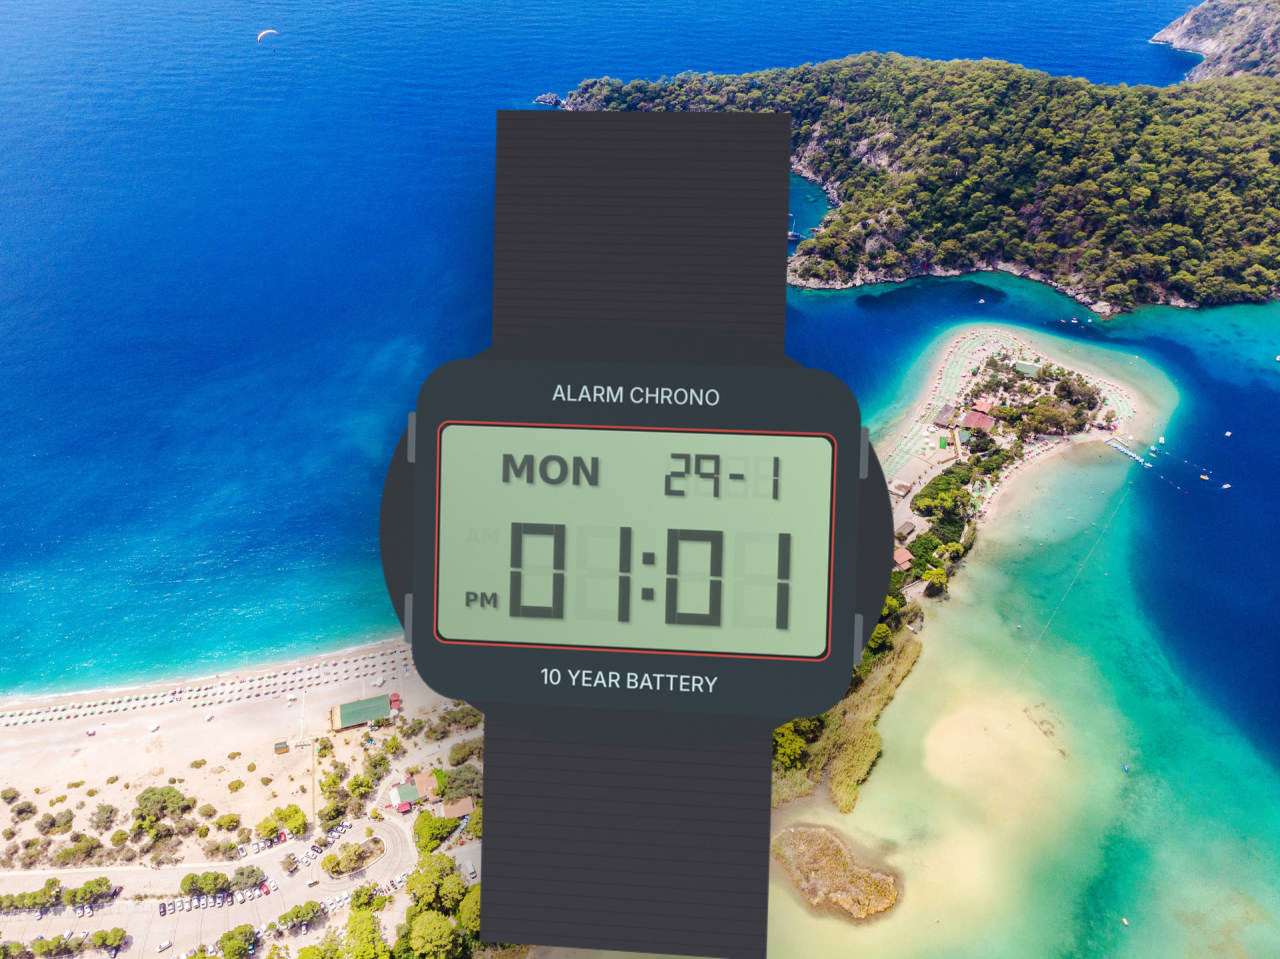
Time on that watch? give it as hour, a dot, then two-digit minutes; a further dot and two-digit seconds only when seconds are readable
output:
1.01
